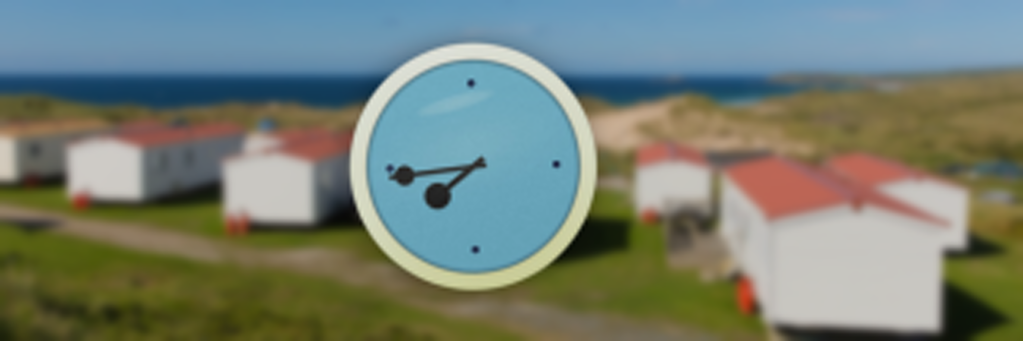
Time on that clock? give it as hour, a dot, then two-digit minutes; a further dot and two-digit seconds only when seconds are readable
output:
7.44
